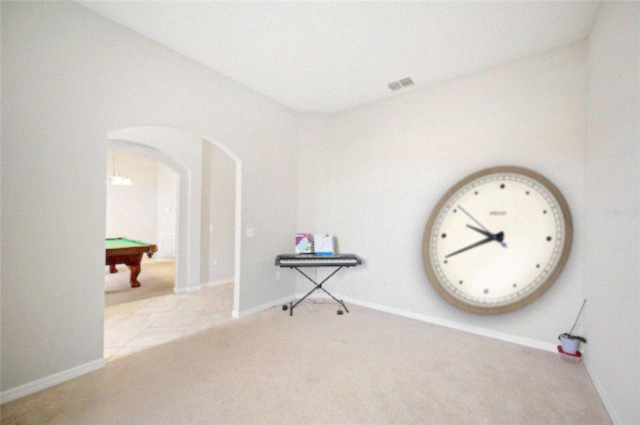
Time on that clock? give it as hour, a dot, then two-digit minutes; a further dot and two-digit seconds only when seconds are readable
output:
9.40.51
